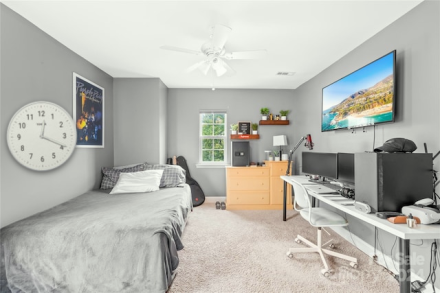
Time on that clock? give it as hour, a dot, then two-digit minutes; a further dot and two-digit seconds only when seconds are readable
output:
12.19
